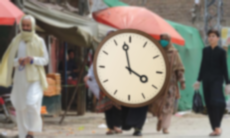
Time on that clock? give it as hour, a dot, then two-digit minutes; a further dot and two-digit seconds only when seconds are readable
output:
3.58
